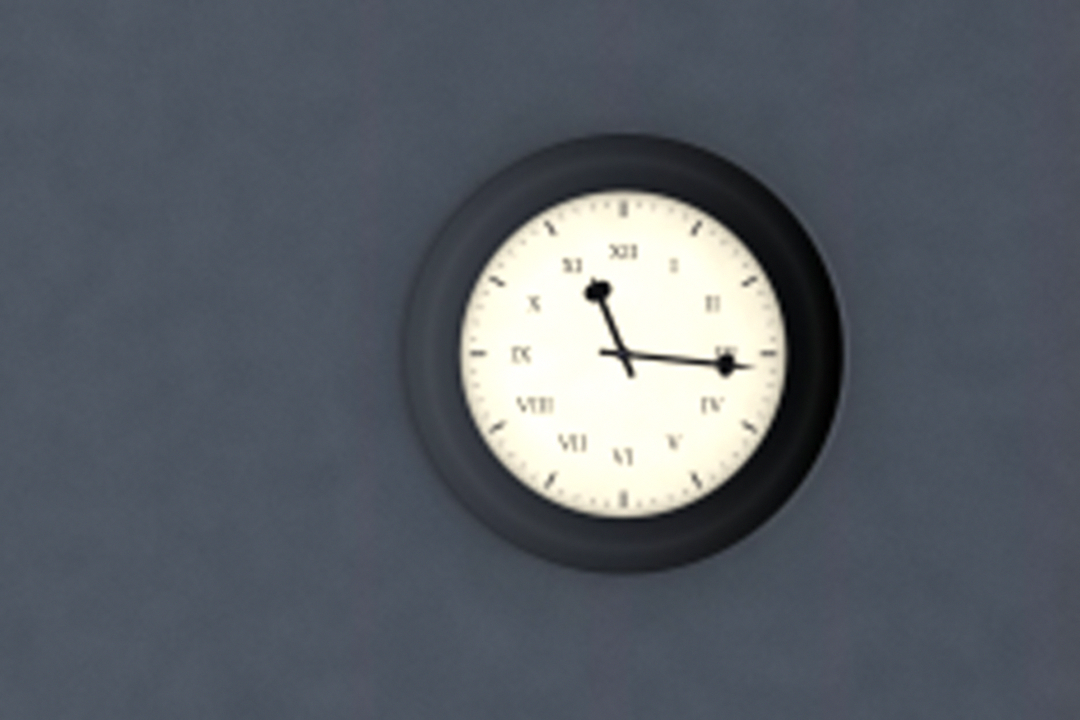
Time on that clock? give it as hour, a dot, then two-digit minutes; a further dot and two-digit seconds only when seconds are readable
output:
11.16
